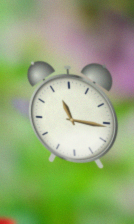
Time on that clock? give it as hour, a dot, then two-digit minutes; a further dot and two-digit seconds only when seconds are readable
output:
11.16
